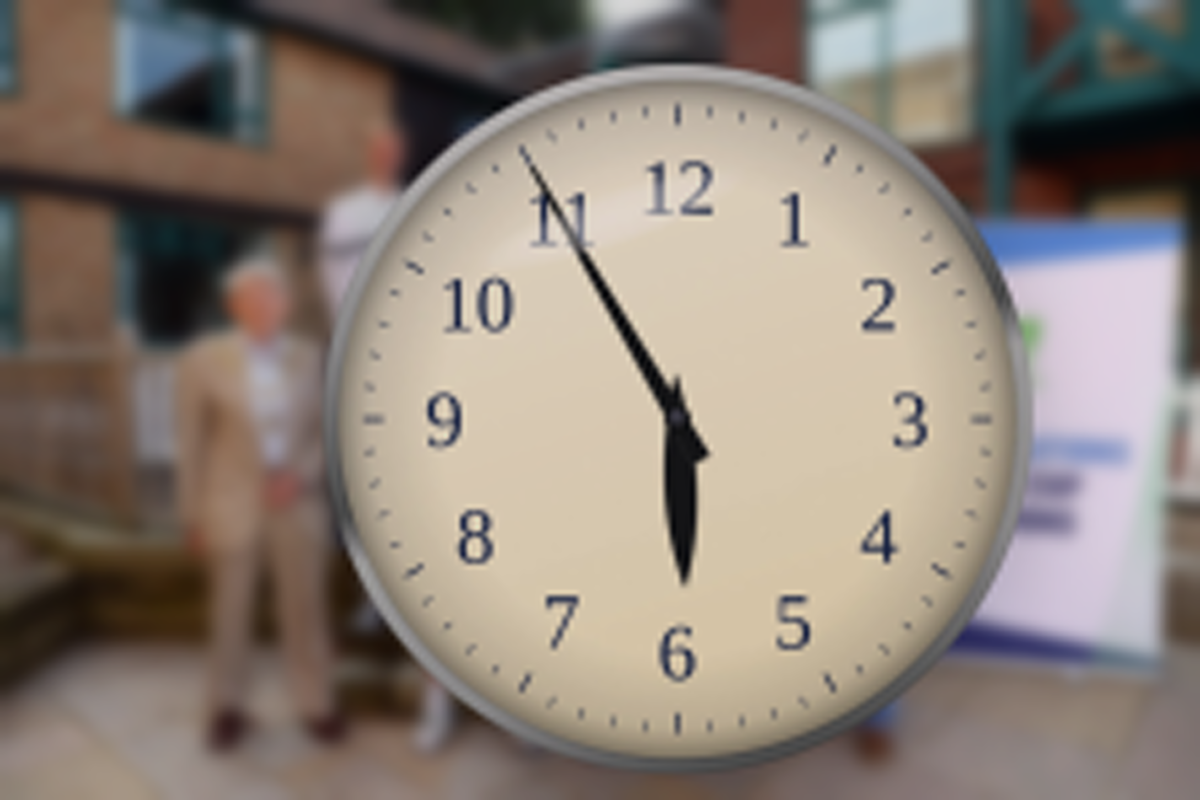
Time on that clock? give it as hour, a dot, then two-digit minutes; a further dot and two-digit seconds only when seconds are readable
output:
5.55
